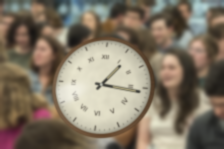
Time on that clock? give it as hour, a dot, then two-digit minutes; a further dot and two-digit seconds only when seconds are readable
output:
1.16
